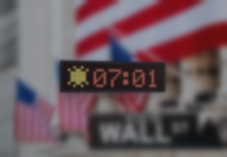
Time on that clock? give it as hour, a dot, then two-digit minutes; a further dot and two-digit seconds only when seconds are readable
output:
7.01
